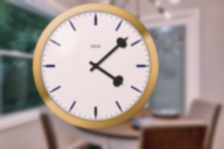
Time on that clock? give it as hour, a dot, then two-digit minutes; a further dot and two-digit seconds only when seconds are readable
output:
4.08
